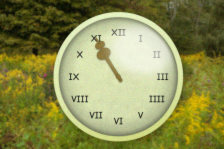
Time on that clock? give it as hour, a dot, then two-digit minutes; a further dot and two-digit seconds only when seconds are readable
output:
10.55
